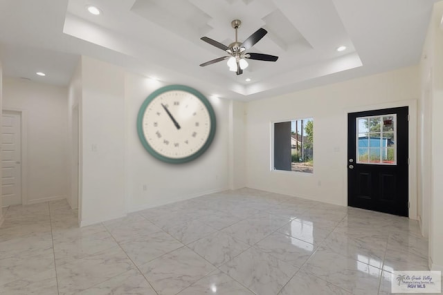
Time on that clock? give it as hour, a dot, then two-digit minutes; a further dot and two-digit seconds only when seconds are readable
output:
10.54
